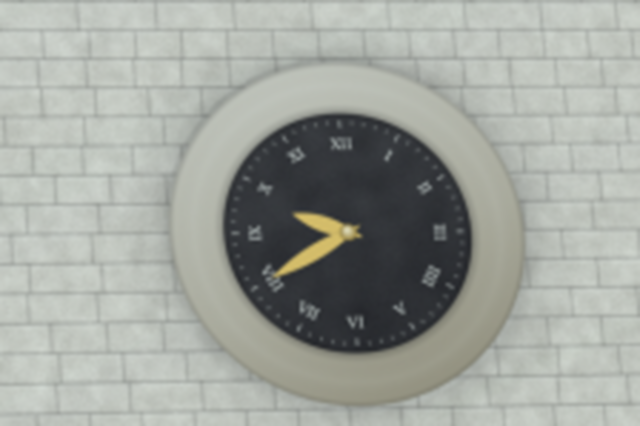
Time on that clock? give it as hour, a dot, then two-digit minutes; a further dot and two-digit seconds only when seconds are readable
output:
9.40
